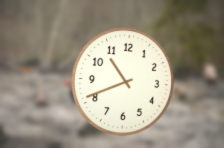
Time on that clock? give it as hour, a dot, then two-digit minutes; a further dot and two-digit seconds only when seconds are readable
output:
10.41
